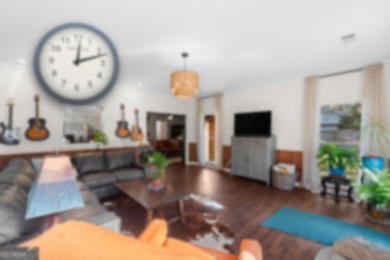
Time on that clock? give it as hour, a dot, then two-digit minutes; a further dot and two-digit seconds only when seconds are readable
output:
12.12
